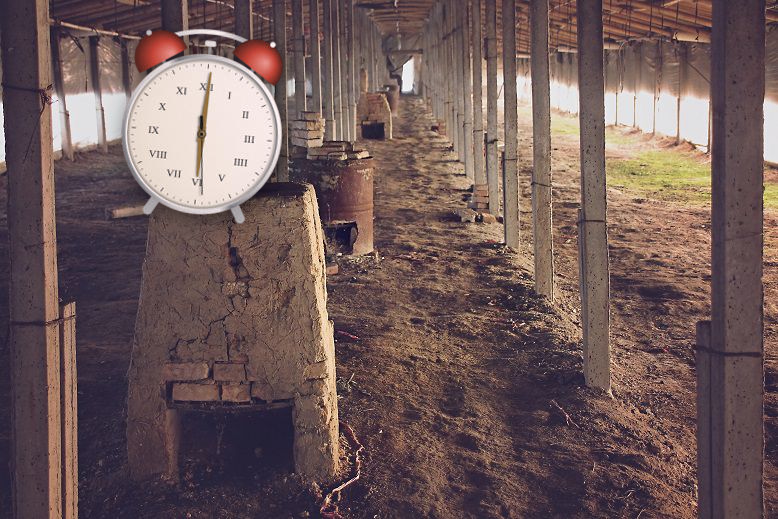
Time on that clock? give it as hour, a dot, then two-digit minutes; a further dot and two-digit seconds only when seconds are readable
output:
6.00.29
